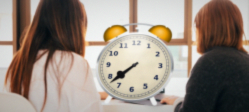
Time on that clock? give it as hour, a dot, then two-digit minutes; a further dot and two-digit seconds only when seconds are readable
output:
7.38
